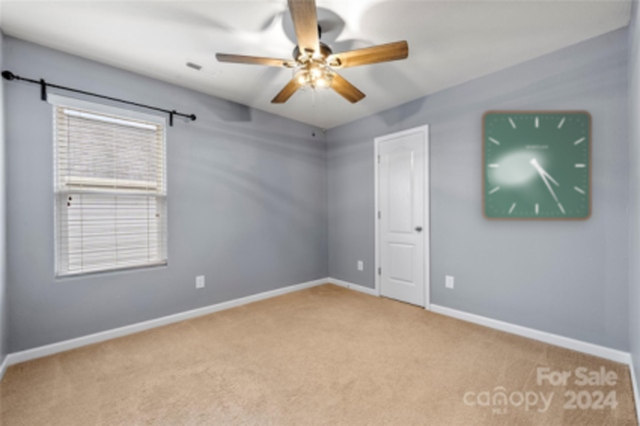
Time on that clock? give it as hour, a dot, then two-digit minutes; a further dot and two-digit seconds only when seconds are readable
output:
4.25
